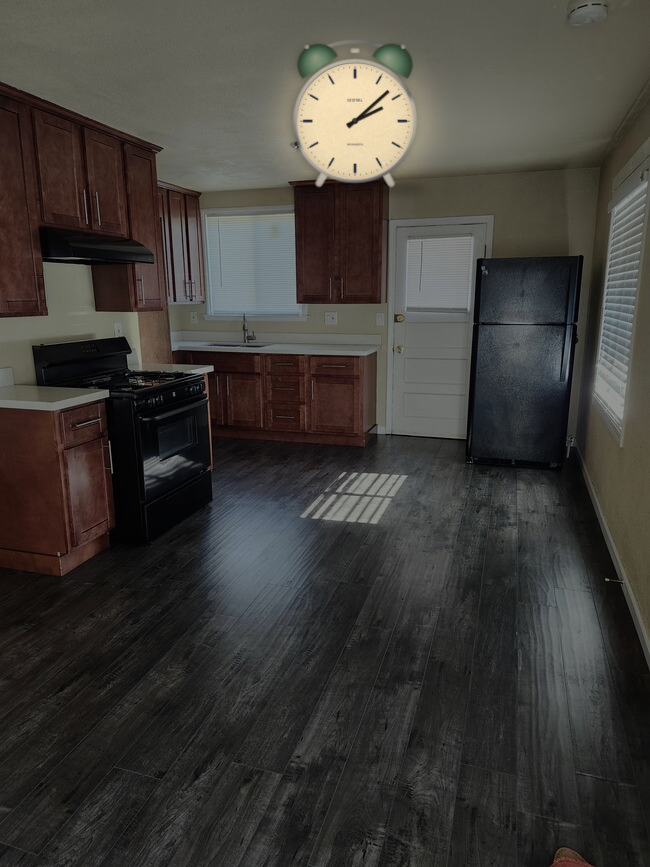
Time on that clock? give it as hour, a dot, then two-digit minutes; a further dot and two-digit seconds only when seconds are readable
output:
2.08
